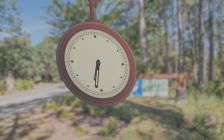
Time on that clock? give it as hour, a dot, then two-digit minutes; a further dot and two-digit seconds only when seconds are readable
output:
6.32
